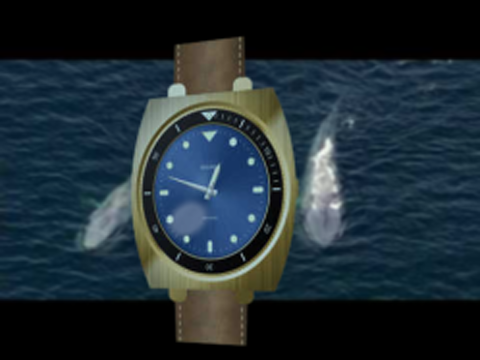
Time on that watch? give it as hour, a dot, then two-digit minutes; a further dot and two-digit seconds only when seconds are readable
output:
12.48
